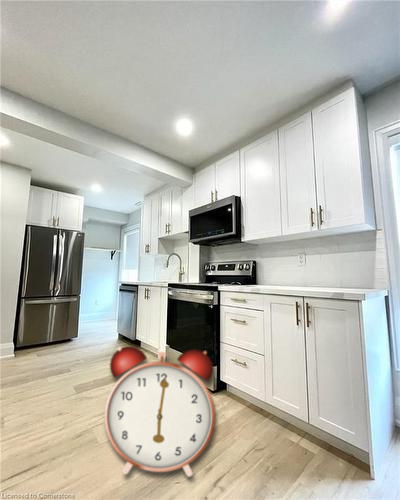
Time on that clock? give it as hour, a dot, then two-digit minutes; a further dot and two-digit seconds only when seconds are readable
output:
6.01
